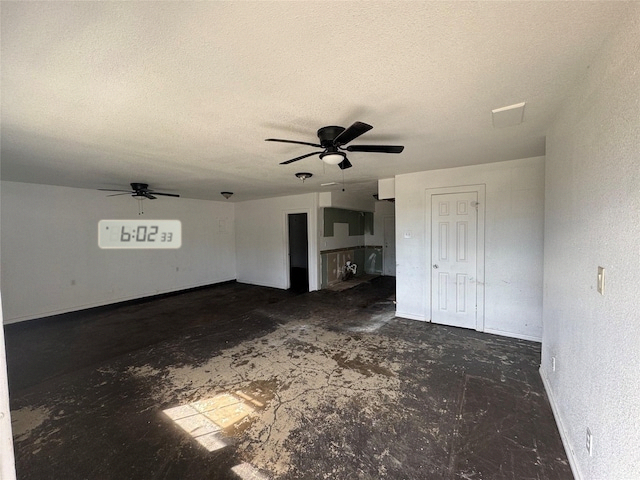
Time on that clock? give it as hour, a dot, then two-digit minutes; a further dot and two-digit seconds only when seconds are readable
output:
6.02
